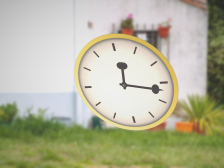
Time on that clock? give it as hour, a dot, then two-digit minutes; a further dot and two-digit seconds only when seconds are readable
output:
12.17
